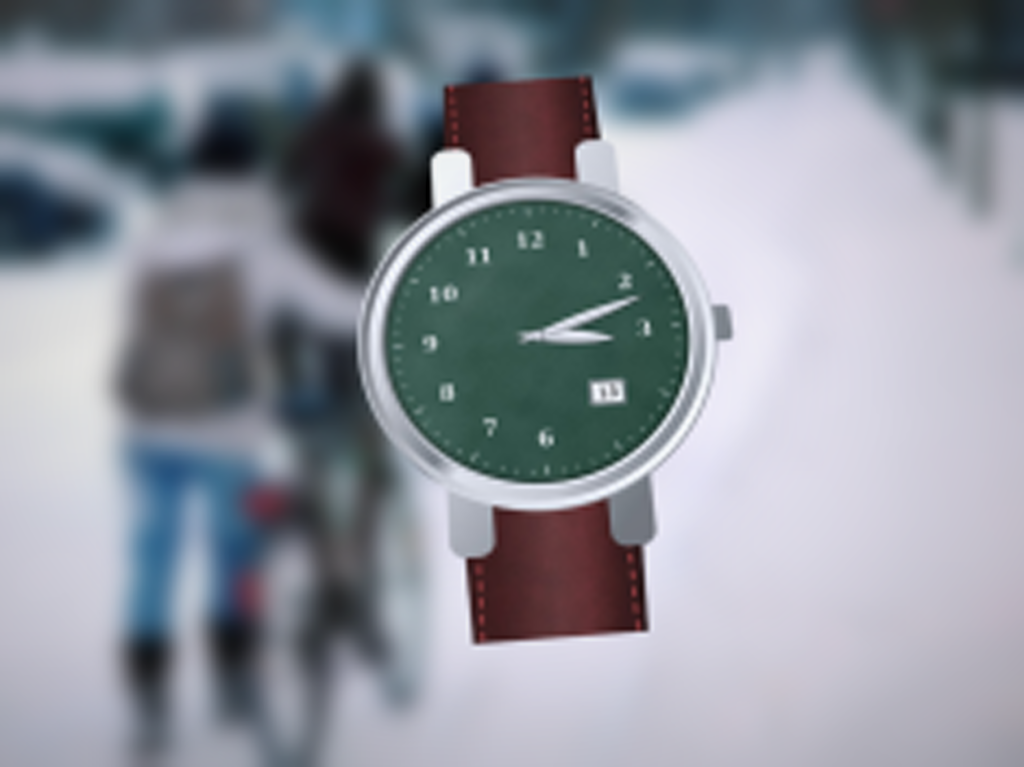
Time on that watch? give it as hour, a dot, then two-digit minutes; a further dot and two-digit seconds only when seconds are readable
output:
3.12
